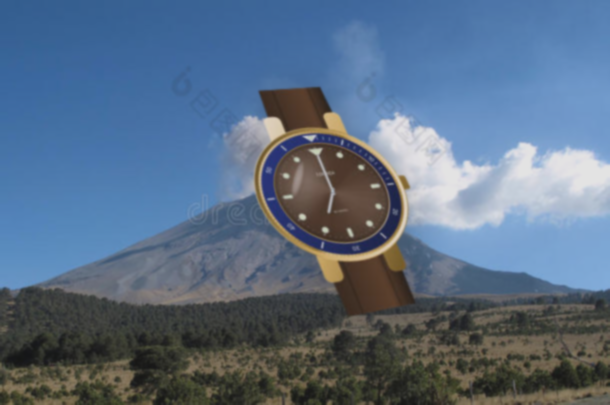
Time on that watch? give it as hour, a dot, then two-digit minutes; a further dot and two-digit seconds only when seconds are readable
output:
7.00
